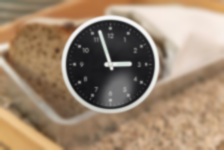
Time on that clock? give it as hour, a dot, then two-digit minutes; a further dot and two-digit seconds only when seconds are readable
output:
2.57
